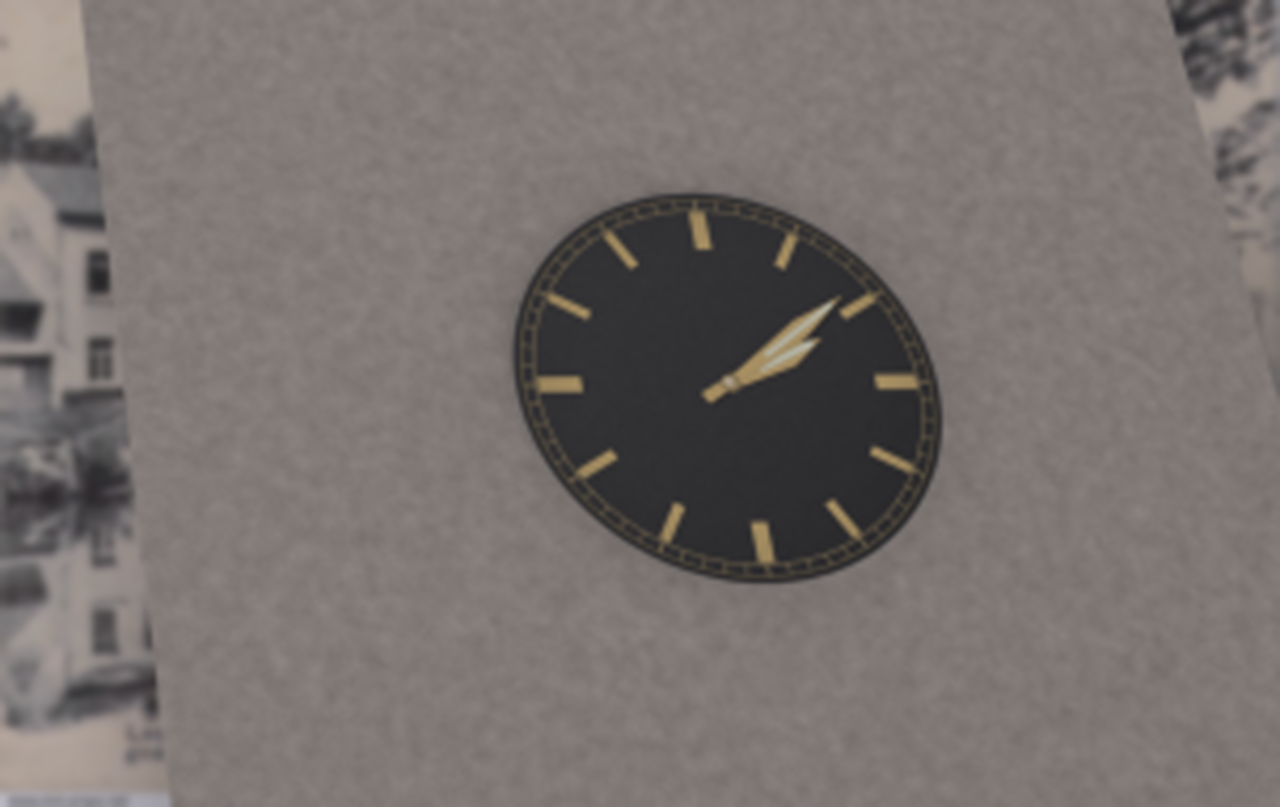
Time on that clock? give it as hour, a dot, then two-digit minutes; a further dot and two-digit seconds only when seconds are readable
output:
2.09
